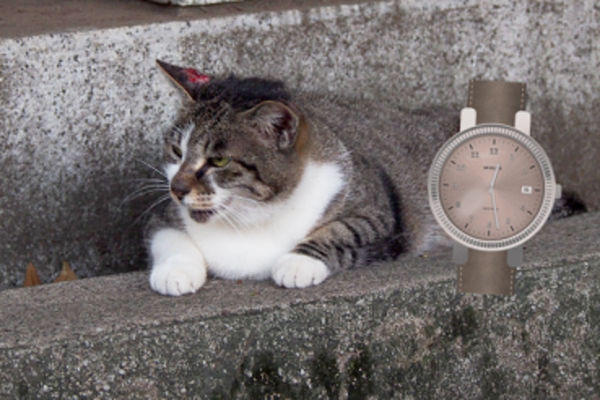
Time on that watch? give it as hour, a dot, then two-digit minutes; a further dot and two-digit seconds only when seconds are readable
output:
12.28
